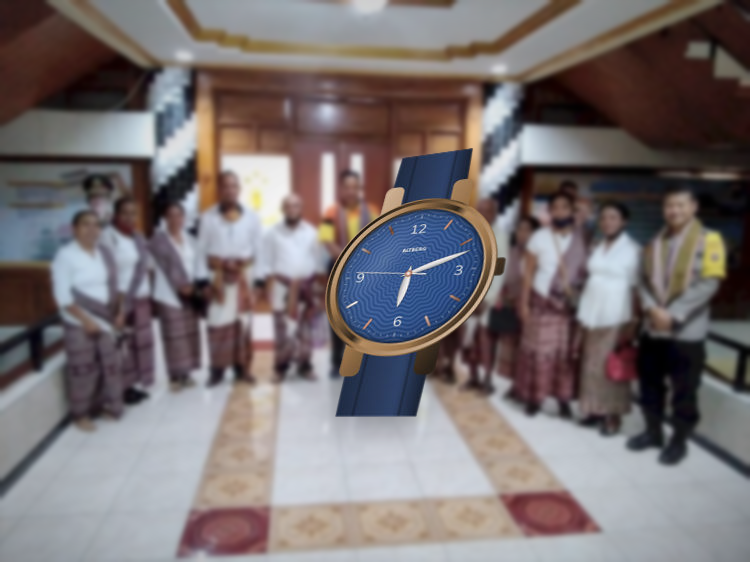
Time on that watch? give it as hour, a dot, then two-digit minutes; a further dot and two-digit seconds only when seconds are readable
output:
6.11.46
